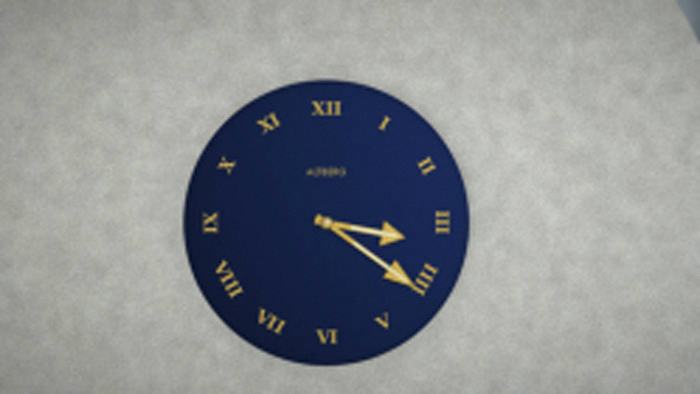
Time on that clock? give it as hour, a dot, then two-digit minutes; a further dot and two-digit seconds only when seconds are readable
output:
3.21
